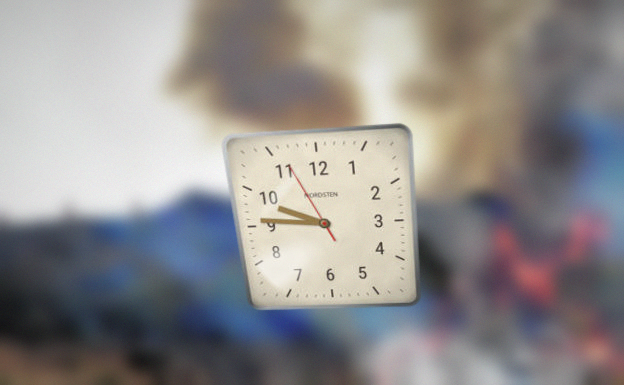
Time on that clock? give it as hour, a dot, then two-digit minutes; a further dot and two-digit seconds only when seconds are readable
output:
9.45.56
